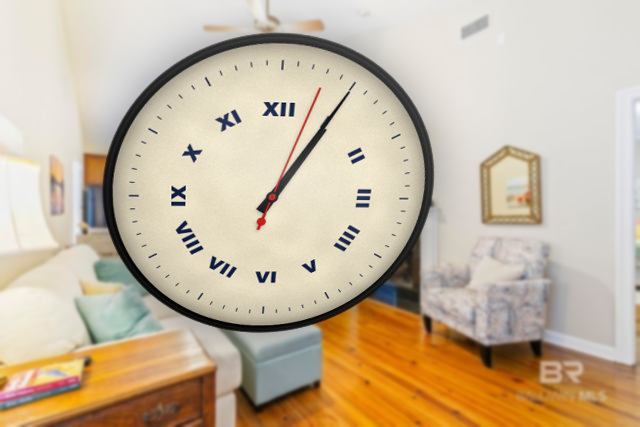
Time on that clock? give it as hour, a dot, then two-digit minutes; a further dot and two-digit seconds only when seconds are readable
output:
1.05.03
